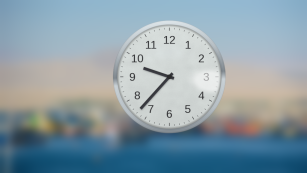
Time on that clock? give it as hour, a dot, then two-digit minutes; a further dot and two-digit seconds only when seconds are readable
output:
9.37
